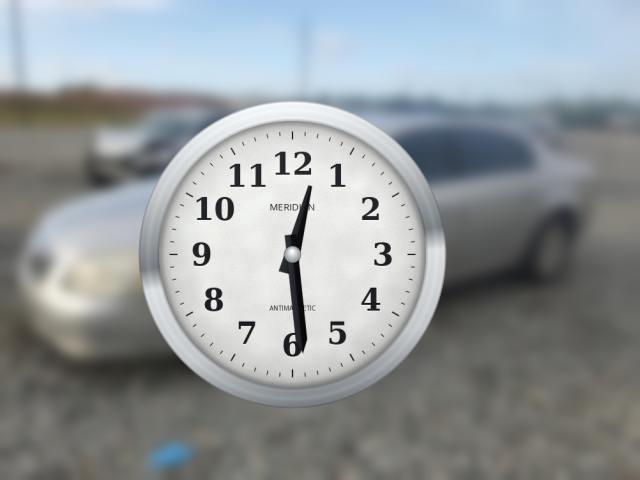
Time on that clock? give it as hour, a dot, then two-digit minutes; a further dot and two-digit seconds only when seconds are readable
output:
12.29
